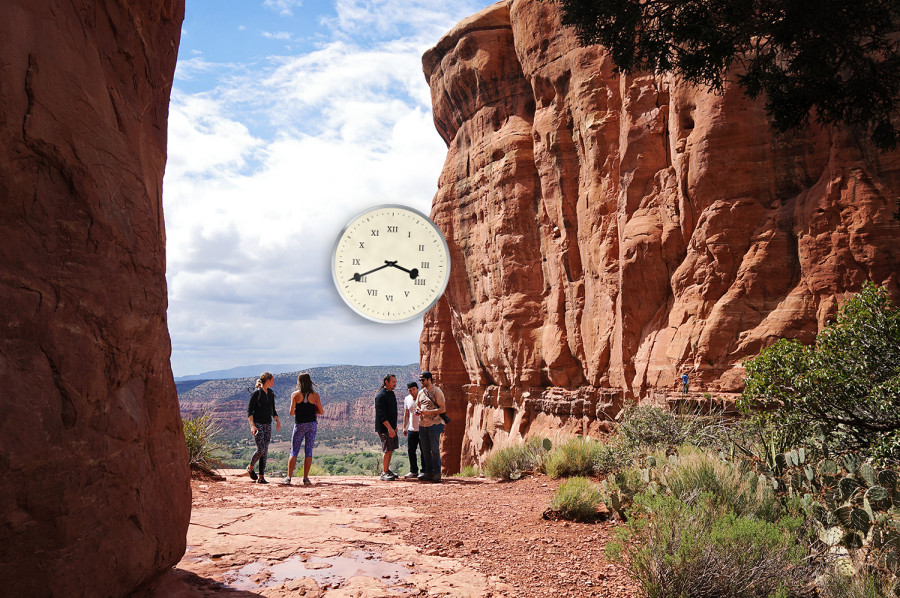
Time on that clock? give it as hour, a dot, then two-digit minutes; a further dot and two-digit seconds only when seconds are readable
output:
3.41
